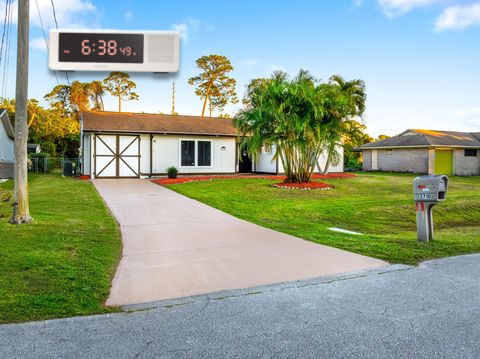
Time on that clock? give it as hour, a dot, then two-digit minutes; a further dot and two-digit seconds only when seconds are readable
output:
6.38
